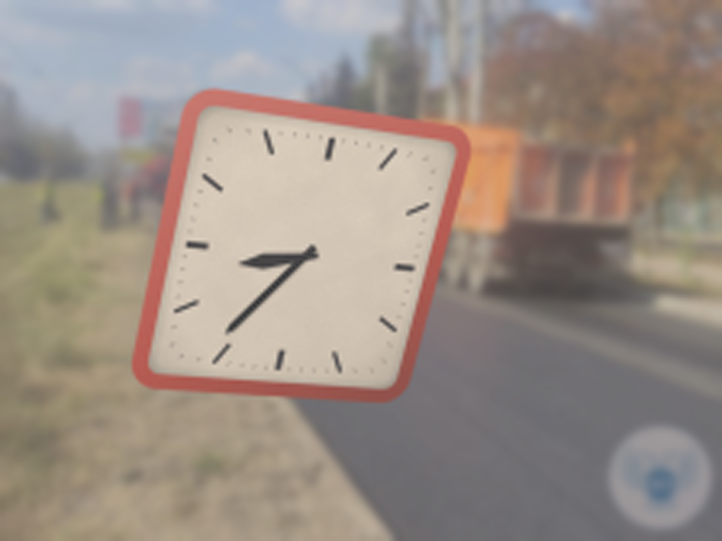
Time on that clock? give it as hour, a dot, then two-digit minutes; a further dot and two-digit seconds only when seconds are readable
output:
8.36
